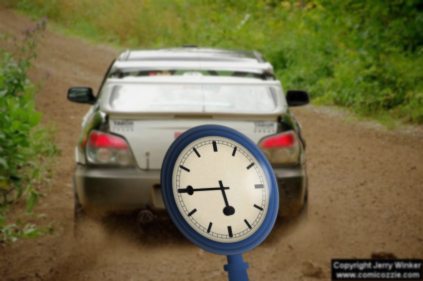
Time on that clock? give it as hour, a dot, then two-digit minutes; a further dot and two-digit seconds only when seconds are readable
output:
5.45
